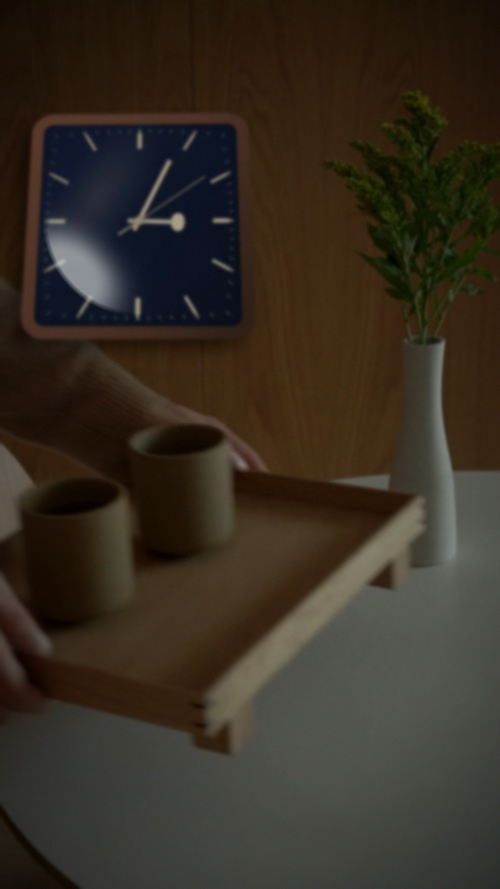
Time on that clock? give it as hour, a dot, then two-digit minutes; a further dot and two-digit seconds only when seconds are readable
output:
3.04.09
